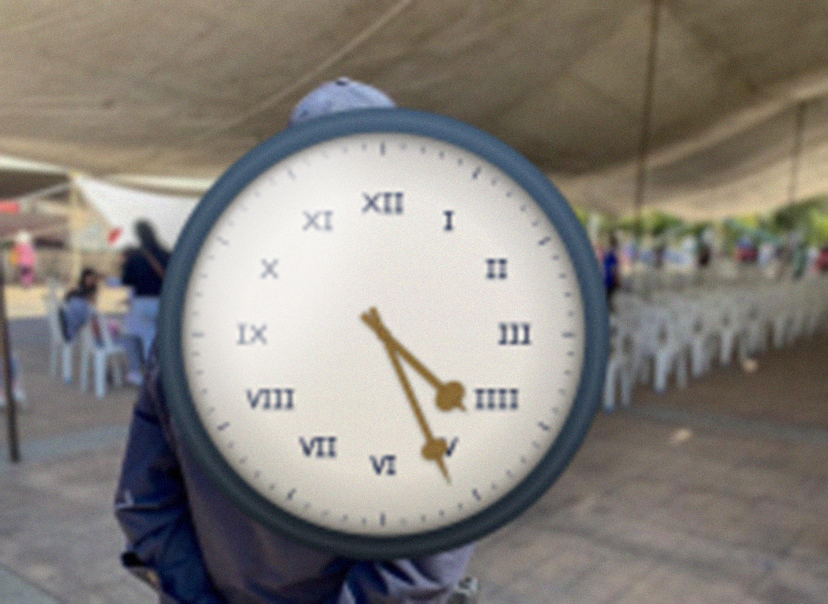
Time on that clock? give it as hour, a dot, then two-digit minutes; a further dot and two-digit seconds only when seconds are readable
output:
4.26
